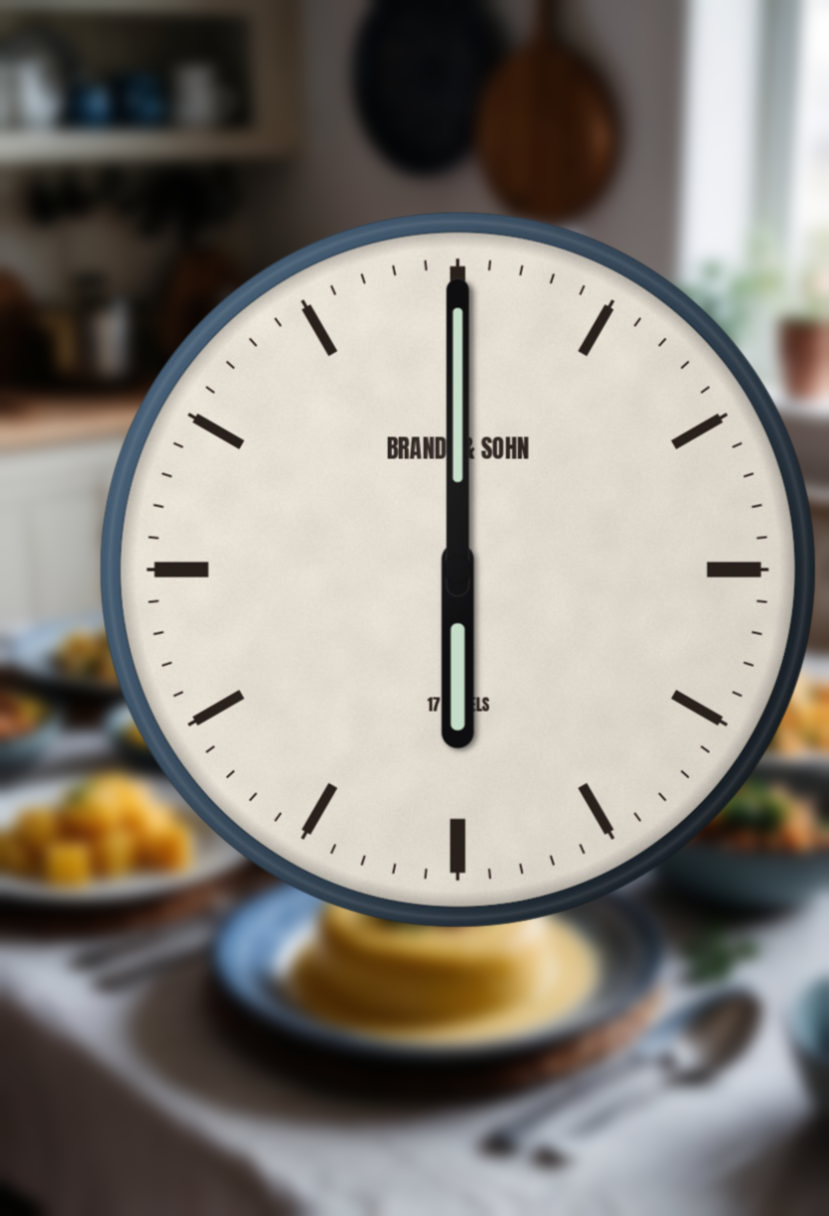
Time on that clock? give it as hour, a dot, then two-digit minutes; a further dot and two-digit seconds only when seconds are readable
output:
6.00
